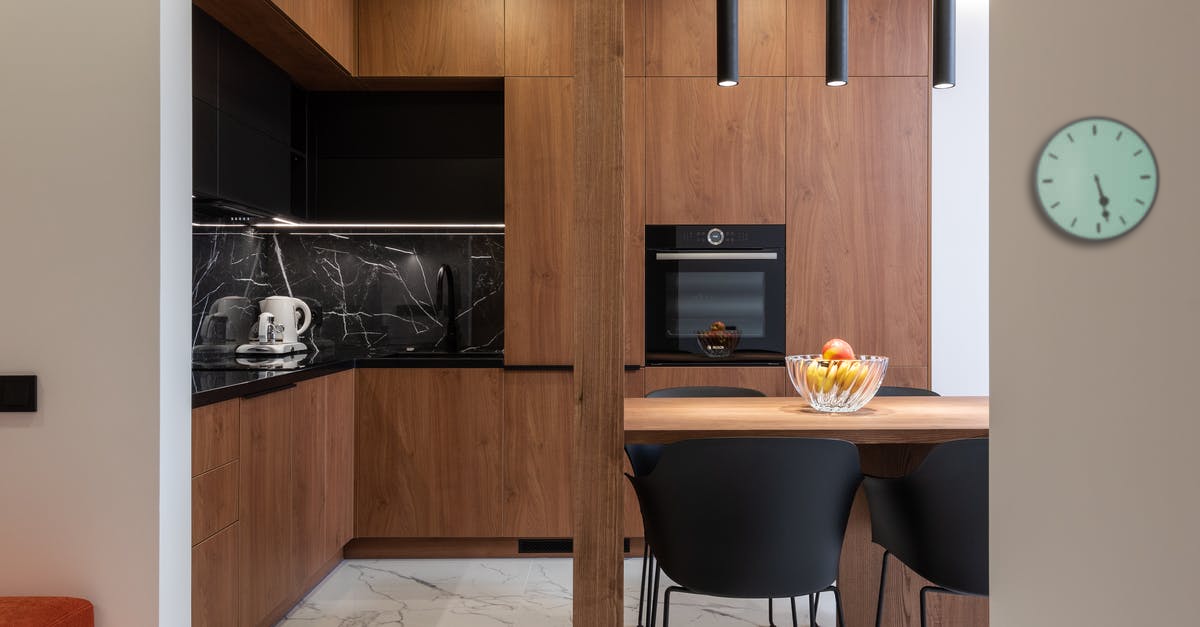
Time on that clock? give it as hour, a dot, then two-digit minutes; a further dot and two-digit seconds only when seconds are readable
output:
5.28
